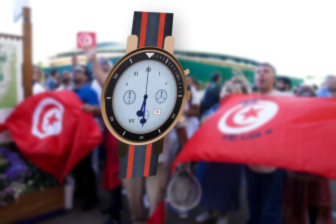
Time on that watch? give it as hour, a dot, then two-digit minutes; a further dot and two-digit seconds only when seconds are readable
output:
6.30
